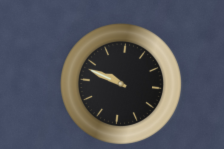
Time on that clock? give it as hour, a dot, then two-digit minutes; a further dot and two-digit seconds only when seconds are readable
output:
9.48
